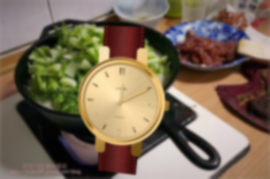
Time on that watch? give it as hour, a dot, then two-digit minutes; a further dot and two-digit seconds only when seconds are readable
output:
12.10
